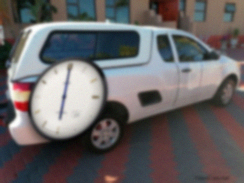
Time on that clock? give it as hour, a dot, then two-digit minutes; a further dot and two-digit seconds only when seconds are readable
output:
6.00
